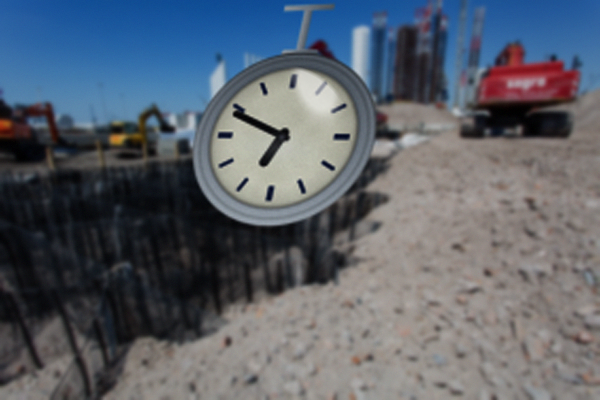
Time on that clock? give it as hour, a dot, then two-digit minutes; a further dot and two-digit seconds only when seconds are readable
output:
6.49
